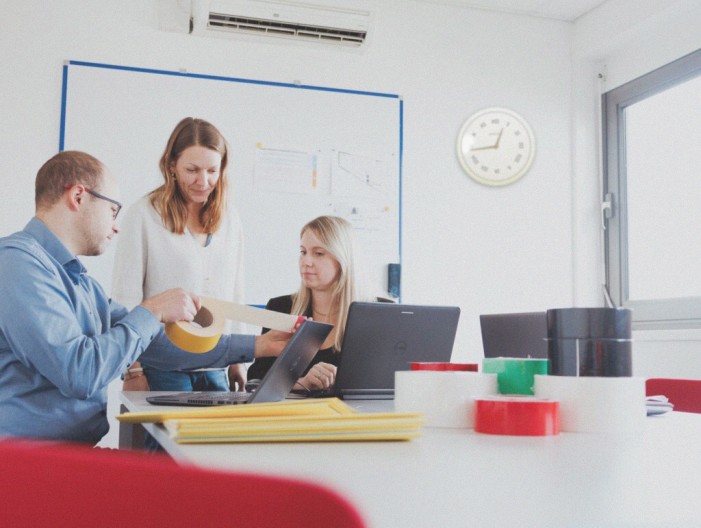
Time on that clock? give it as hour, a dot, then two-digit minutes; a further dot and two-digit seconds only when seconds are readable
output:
12.44
